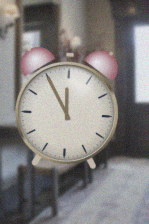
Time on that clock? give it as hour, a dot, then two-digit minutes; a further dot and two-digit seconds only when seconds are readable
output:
11.55
